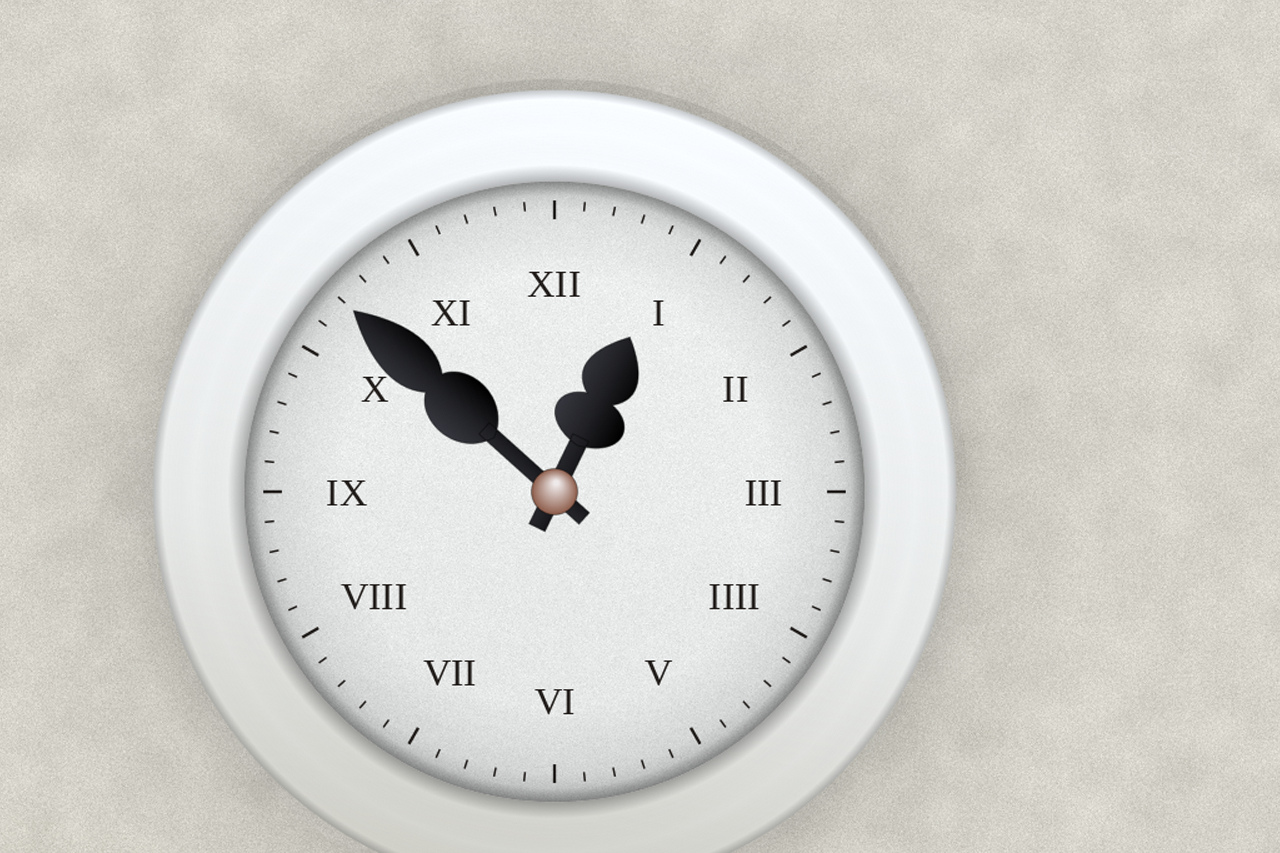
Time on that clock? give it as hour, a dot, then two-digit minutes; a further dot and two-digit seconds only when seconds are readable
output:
12.52
